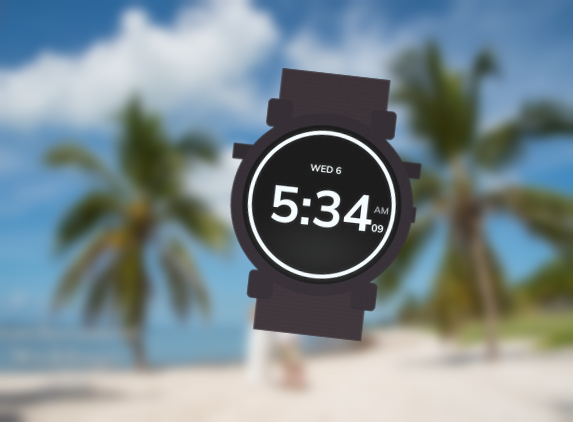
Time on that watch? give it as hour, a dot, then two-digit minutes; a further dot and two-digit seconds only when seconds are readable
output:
5.34.09
